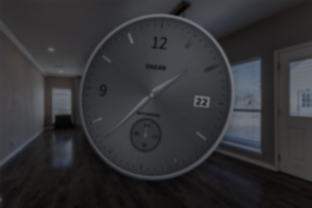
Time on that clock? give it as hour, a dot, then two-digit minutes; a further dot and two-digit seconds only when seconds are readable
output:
1.37
